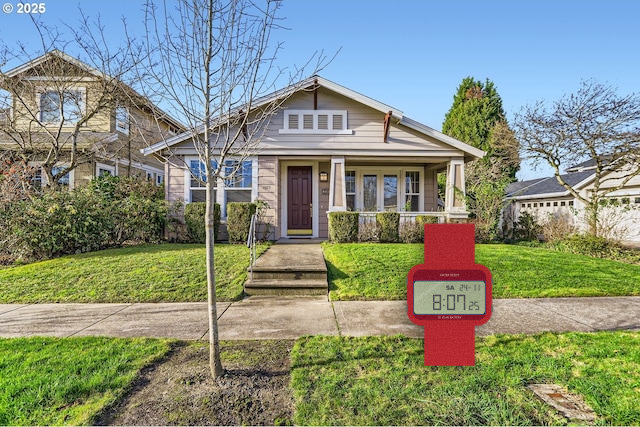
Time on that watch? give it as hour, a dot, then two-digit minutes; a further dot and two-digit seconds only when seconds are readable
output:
8.07.25
